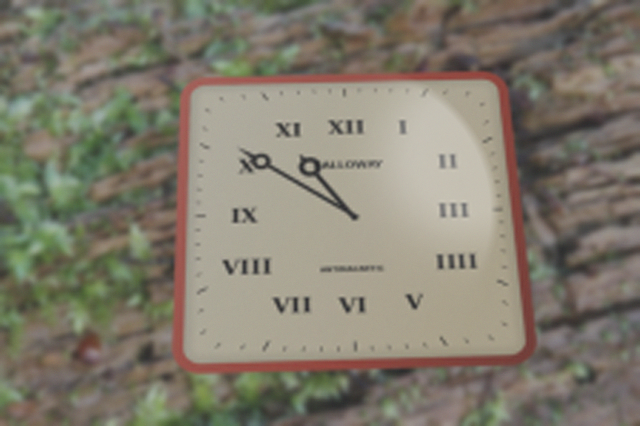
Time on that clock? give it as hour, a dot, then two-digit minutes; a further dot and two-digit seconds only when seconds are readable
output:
10.51
